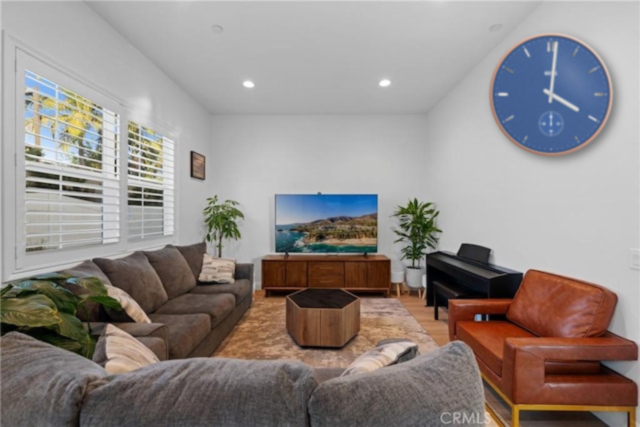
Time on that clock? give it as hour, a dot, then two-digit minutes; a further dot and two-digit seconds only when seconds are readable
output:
4.01
